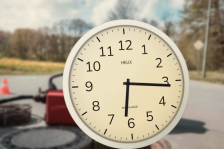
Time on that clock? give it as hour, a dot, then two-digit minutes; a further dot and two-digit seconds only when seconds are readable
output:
6.16
